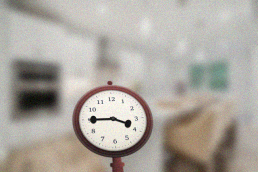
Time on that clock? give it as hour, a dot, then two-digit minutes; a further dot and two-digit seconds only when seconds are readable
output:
3.45
